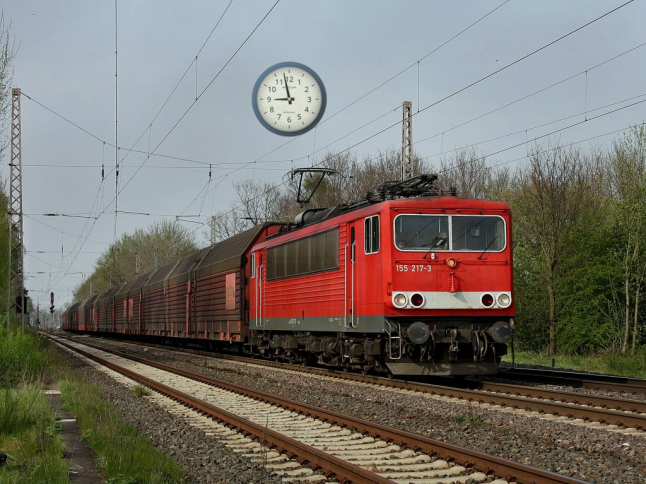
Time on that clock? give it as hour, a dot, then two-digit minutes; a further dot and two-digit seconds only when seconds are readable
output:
8.58
